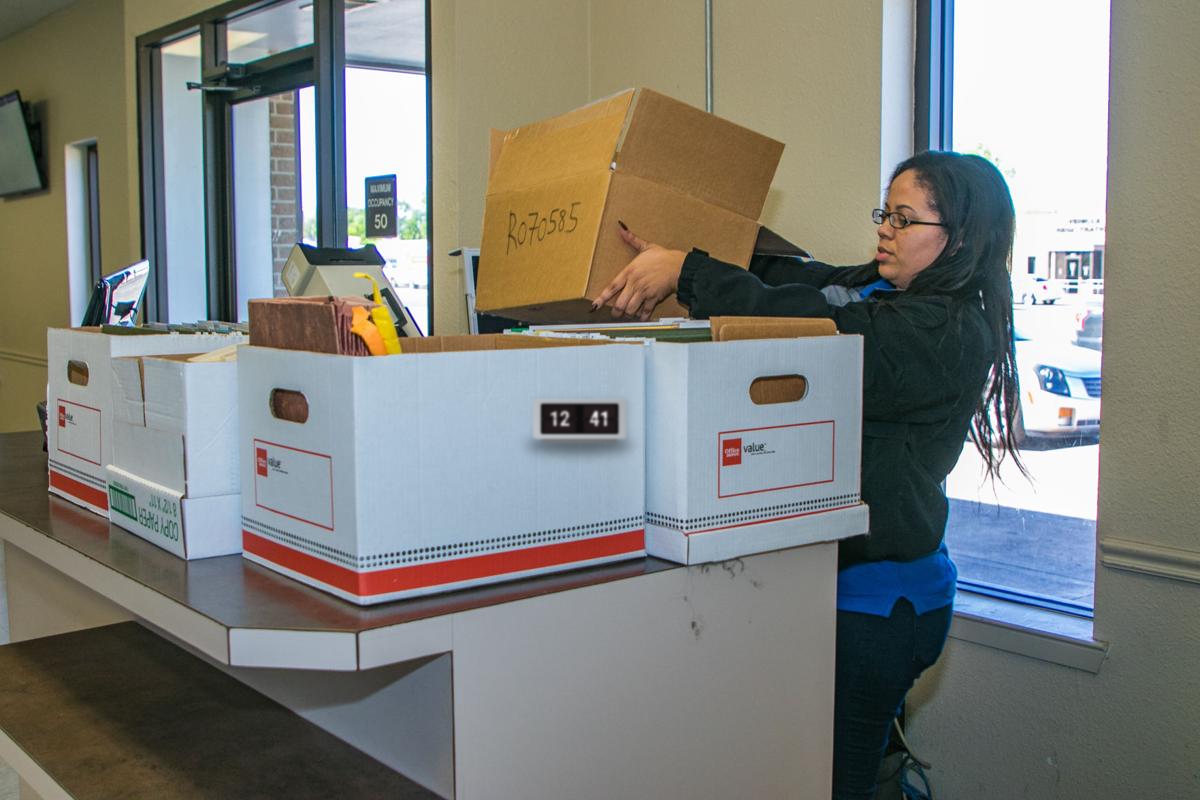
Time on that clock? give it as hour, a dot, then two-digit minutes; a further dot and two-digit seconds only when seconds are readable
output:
12.41
